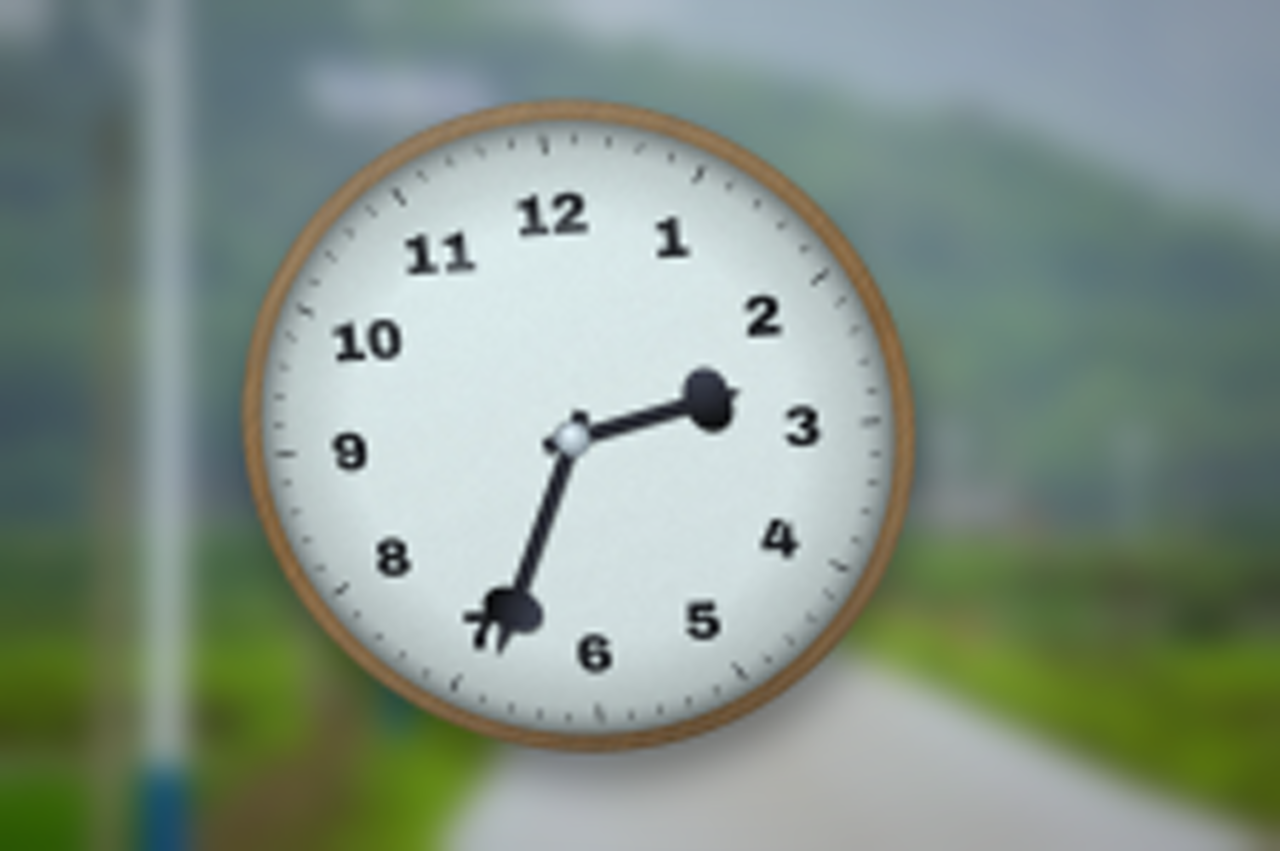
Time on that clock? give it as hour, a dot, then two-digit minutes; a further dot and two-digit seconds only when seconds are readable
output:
2.34
